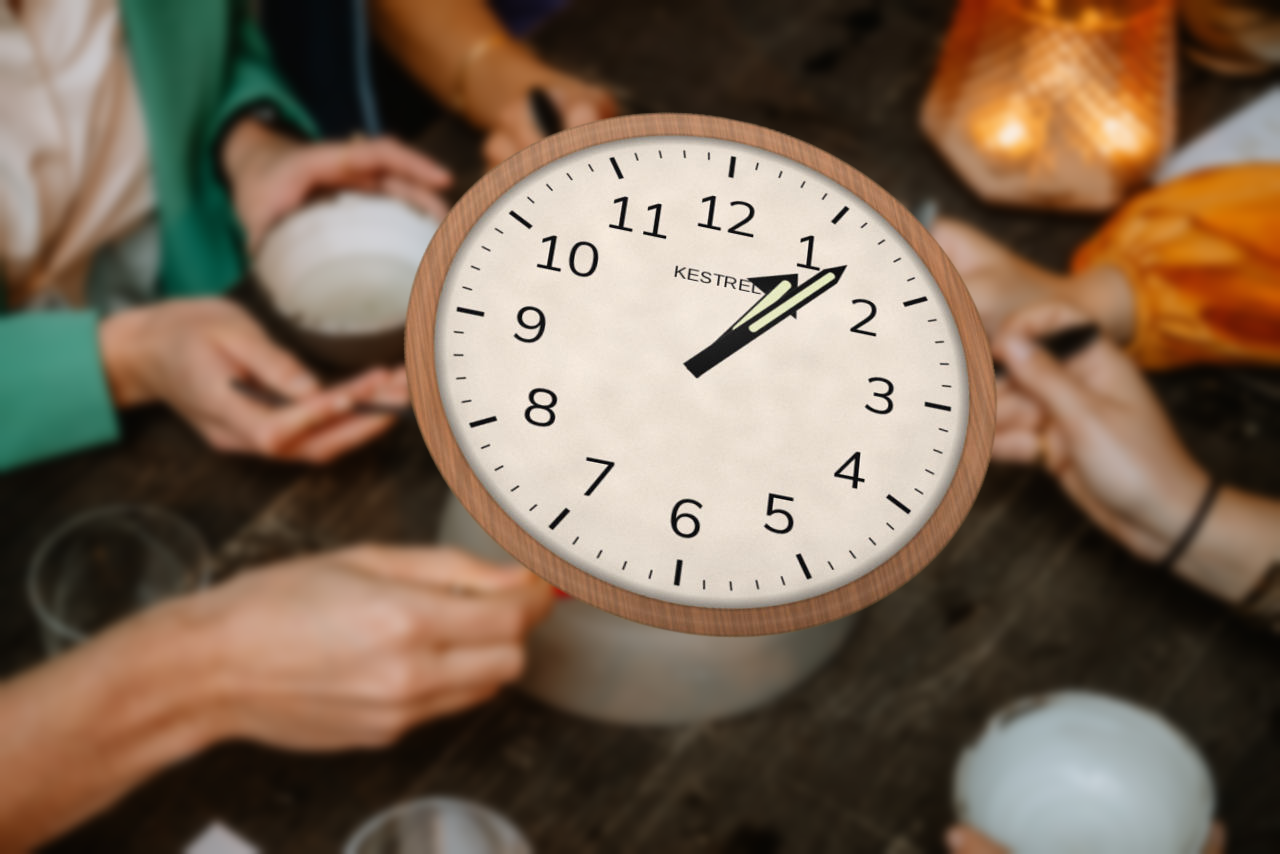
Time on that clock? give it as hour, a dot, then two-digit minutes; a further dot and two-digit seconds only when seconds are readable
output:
1.07
